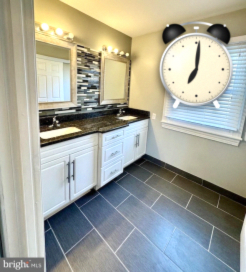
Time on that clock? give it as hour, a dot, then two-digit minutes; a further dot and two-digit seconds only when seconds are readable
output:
7.01
